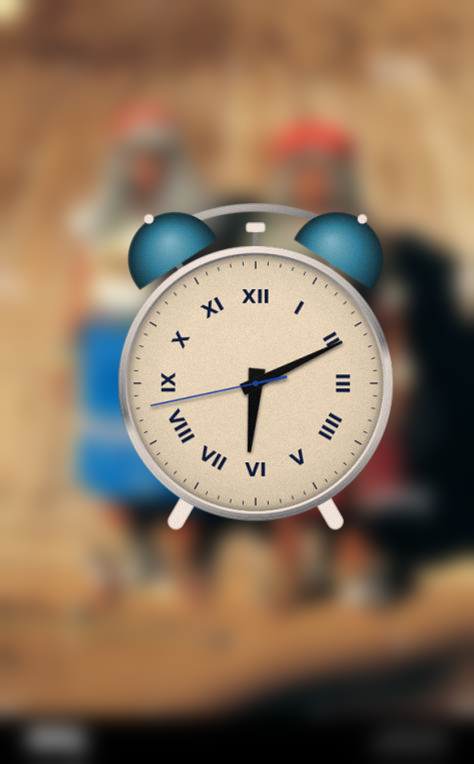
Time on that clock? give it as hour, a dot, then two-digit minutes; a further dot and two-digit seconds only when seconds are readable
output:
6.10.43
